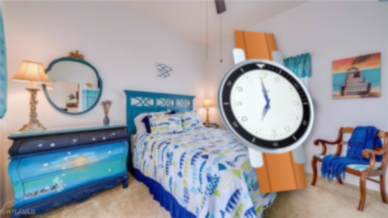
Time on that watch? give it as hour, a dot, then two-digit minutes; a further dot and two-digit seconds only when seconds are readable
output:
6.59
